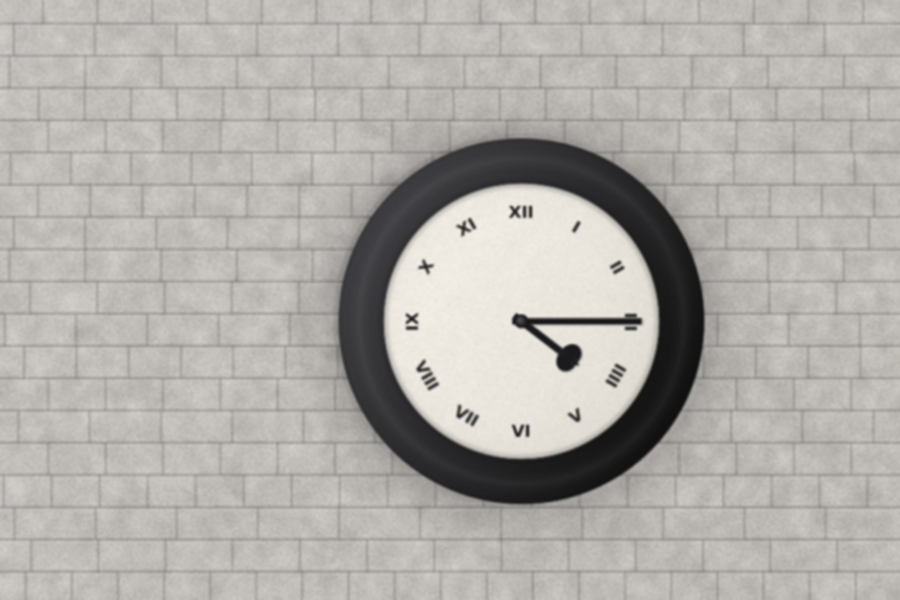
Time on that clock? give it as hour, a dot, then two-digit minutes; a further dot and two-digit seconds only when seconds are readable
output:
4.15
